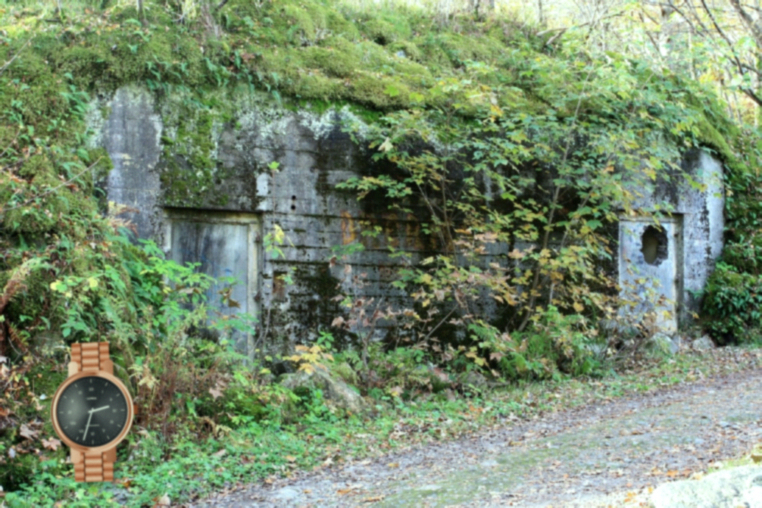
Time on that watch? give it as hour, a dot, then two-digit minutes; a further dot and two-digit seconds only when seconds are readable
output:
2.33
